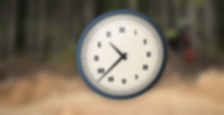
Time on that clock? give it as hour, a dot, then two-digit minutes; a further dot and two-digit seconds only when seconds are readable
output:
10.38
